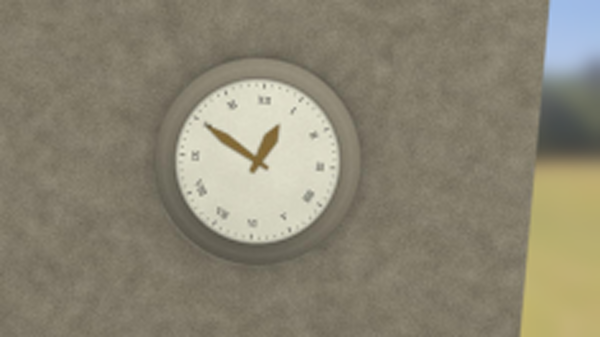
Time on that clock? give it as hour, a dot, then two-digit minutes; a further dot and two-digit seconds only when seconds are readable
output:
12.50
